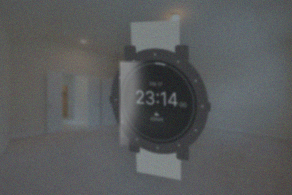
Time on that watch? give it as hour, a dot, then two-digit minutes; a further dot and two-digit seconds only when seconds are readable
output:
23.14
